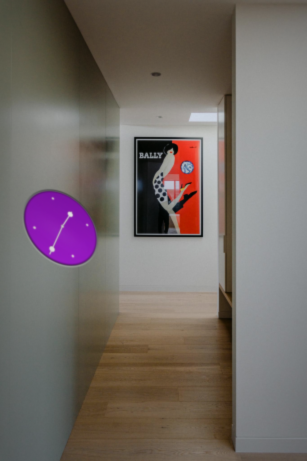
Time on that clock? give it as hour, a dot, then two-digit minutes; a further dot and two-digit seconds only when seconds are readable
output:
1.37
